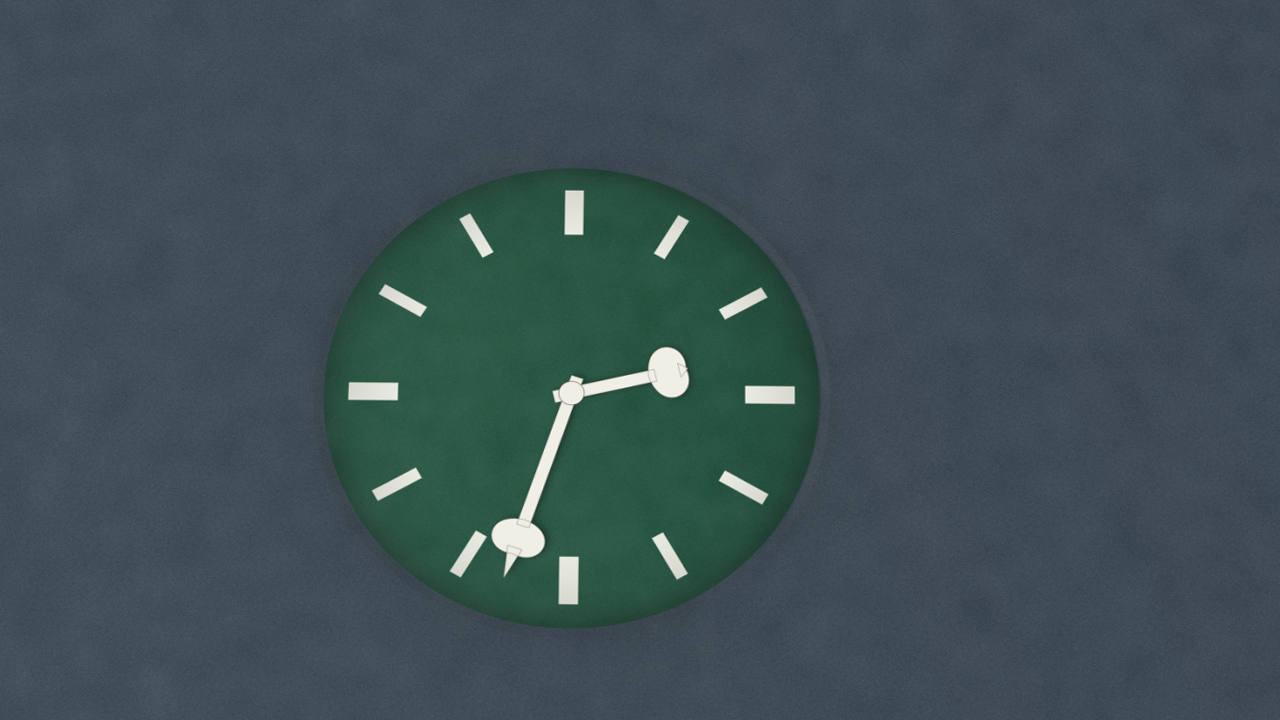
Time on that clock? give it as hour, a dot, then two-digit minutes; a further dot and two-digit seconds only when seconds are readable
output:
2.33
